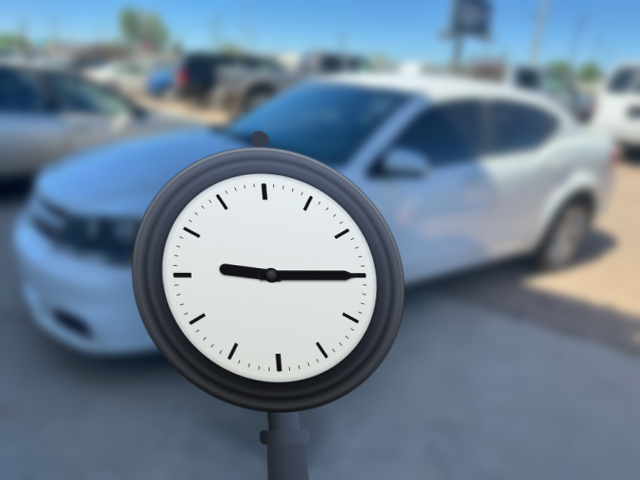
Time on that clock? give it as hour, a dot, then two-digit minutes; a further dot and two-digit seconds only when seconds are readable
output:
9.15
